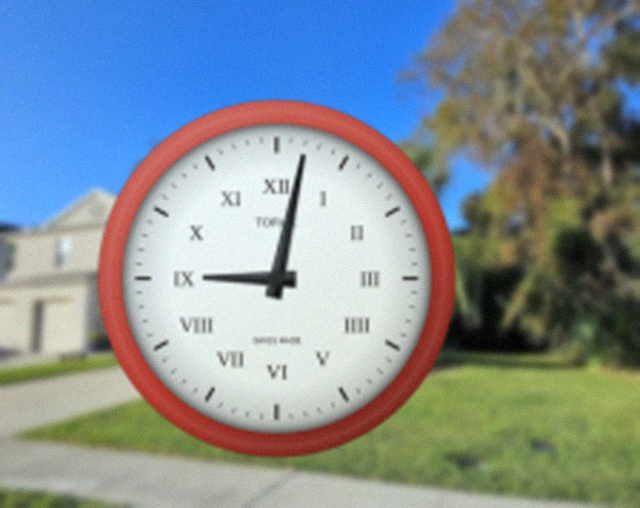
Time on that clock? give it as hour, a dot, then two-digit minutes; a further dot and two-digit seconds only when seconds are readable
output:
9.02
